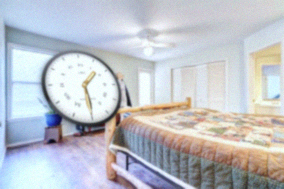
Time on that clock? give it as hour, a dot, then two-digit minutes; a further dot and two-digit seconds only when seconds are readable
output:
1.30
